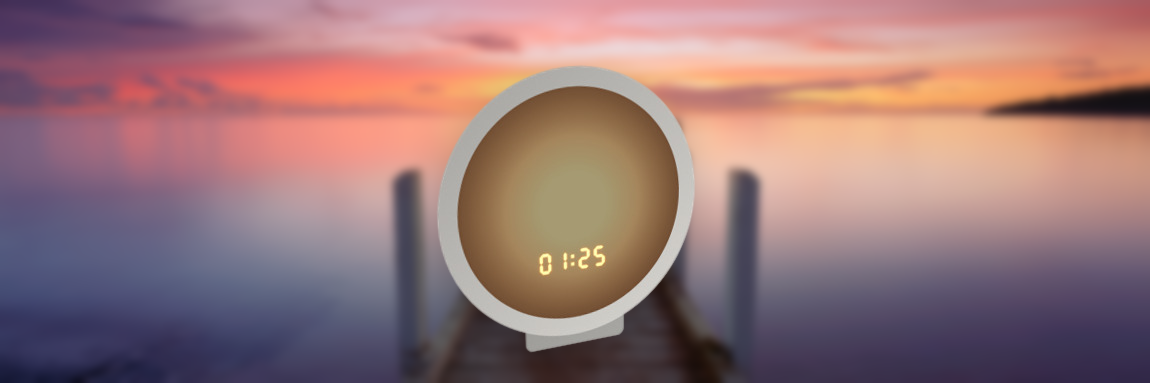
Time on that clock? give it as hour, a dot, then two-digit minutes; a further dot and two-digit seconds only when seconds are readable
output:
1.25
